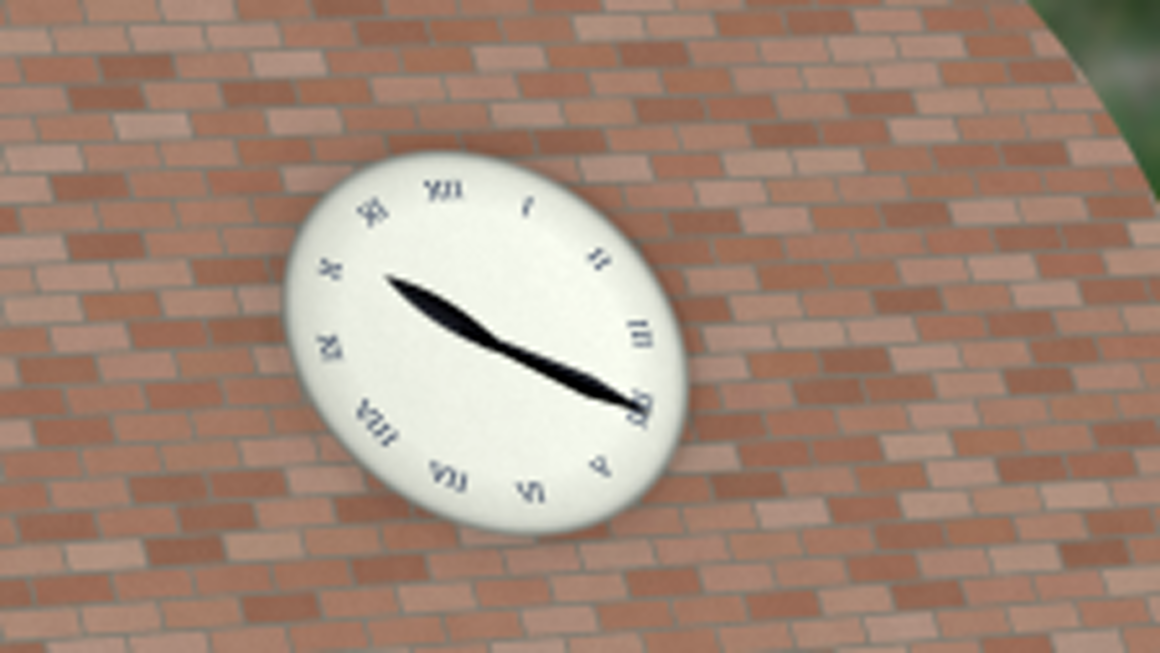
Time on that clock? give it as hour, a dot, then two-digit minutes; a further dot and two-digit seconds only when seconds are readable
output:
10.20
